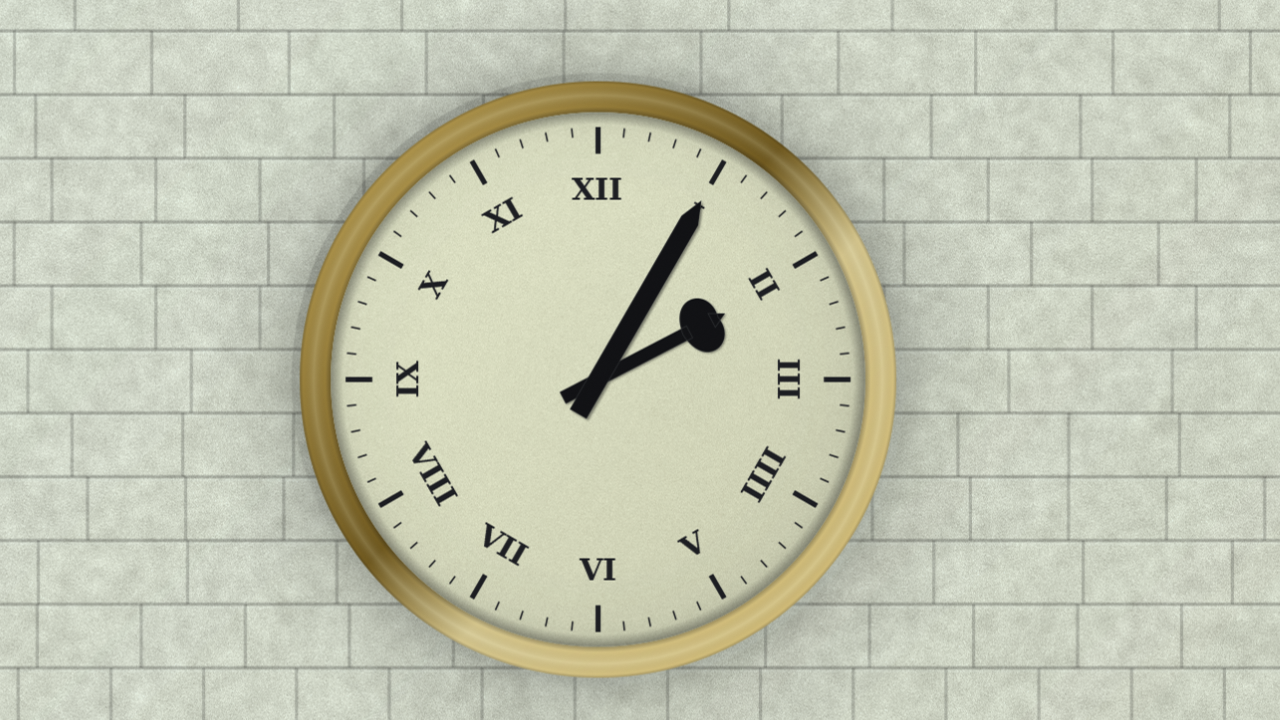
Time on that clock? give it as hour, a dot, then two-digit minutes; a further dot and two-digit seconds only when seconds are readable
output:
2.05
